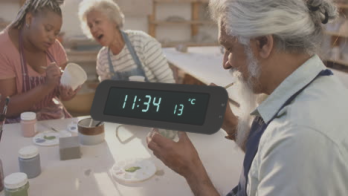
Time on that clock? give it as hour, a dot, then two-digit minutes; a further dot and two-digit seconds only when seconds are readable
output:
11.34
